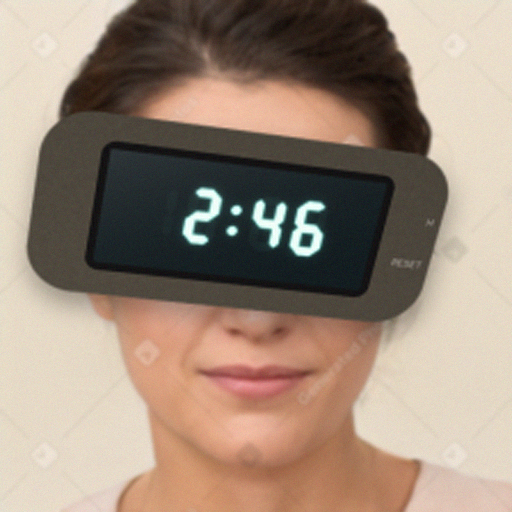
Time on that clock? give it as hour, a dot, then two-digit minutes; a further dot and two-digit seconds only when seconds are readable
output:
2.46
